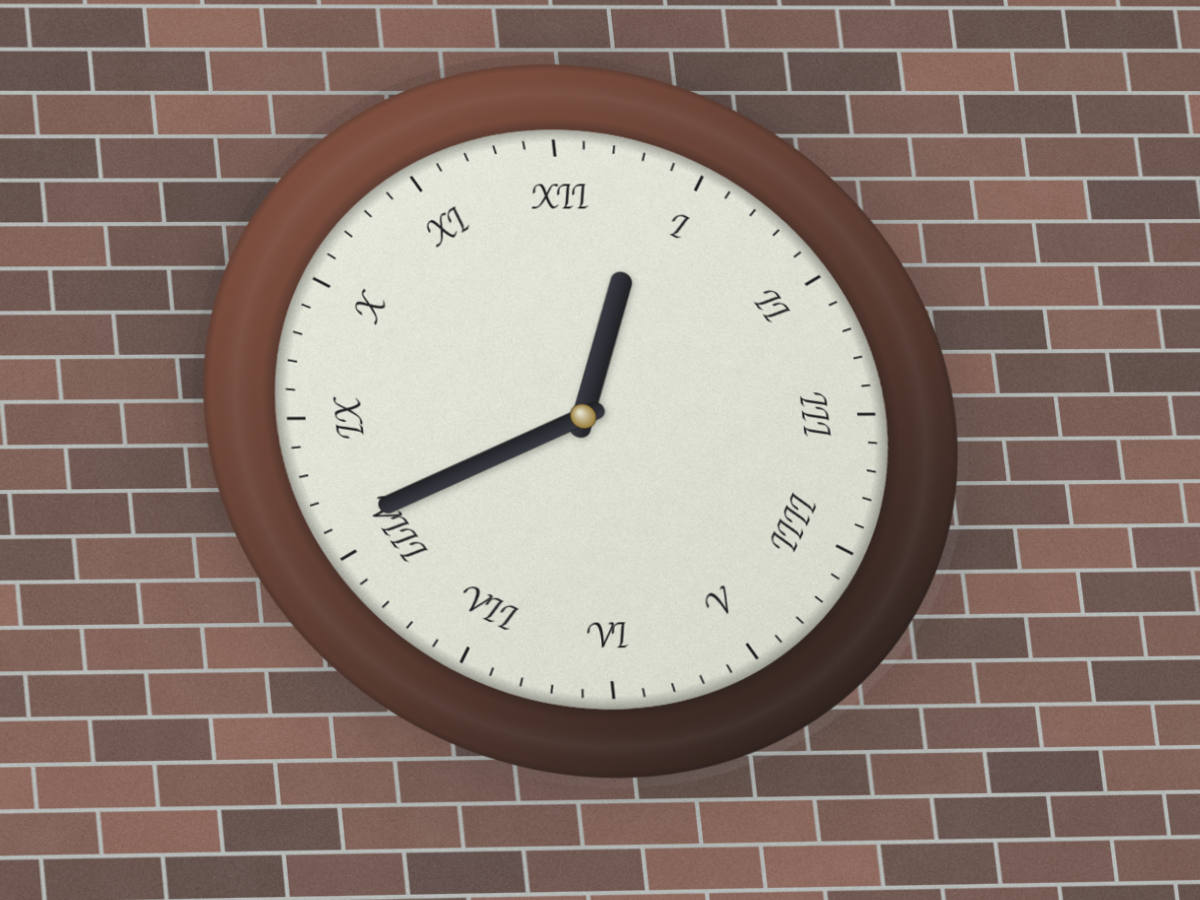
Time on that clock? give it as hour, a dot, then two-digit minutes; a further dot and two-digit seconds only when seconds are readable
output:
12.41
